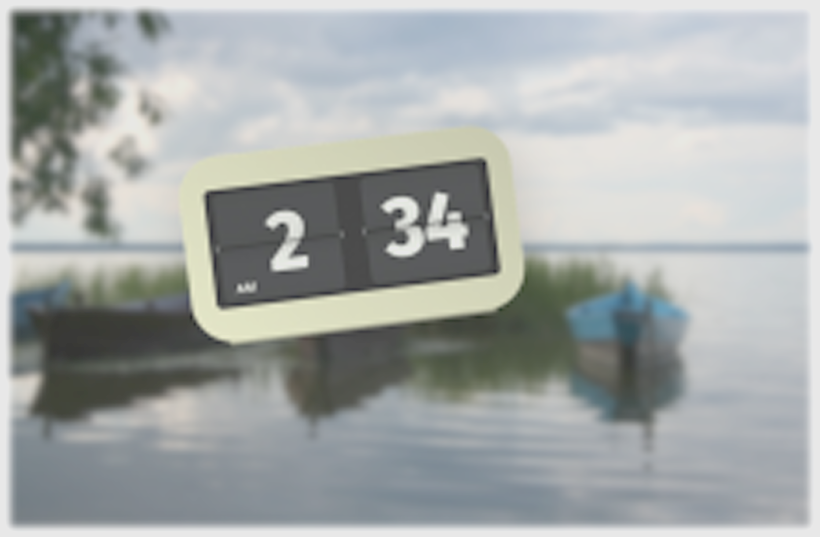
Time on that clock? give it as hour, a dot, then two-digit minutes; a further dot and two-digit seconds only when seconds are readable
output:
2.34
